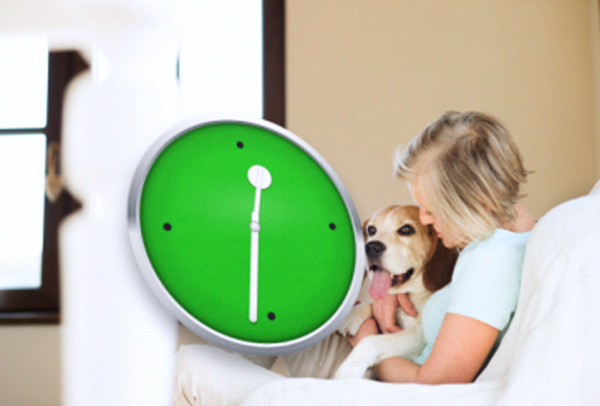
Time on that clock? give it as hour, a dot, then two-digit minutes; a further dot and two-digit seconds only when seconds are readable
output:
12.32
